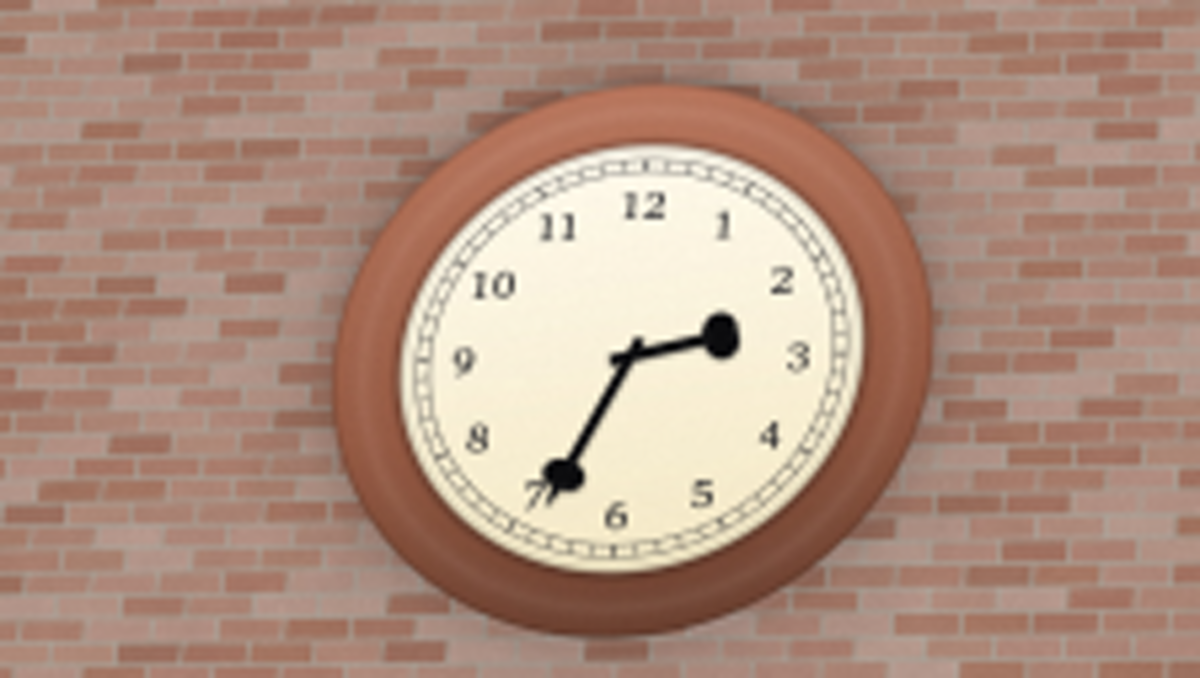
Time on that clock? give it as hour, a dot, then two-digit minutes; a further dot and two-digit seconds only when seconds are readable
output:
2.34
